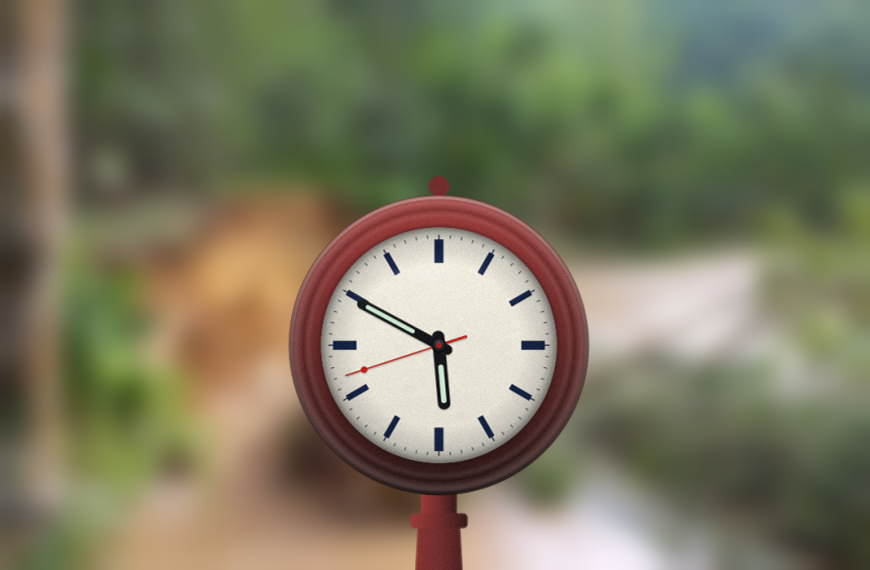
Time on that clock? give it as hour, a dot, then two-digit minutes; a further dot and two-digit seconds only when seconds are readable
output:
5.49.42
